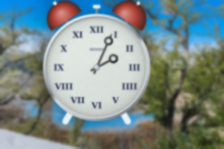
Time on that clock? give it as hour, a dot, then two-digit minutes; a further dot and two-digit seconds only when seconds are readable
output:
2.04
